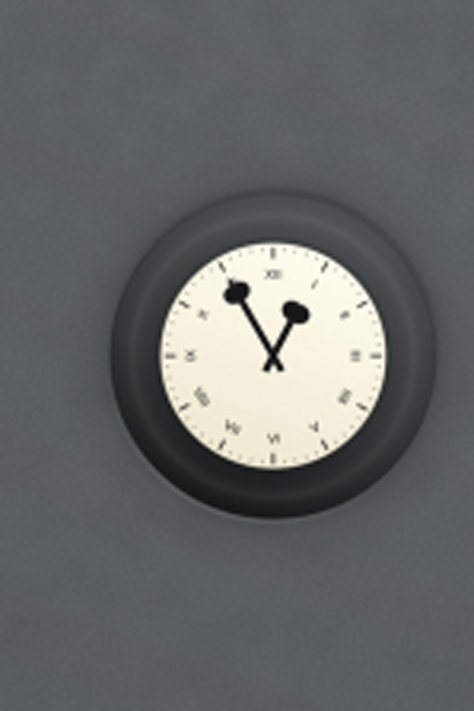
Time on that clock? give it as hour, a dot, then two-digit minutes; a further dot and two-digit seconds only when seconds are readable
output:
12.55
